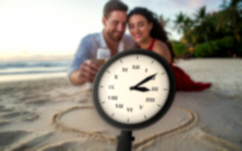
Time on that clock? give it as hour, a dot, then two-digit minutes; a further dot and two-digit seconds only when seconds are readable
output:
3.09
